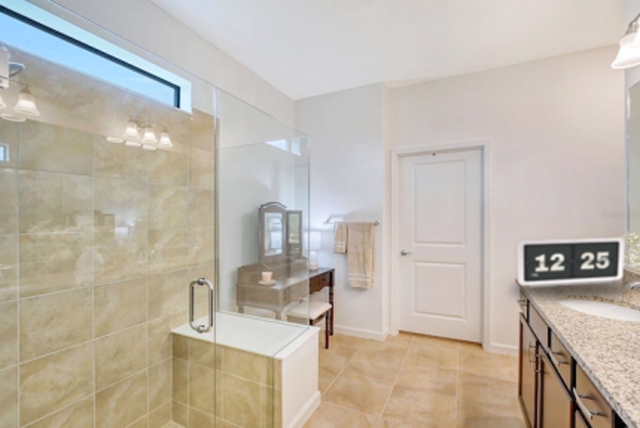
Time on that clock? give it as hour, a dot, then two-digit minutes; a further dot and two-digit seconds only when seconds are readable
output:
12.25
